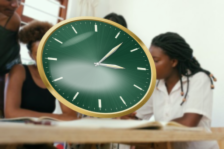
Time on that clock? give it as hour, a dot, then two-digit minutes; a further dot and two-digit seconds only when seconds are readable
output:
3.07
